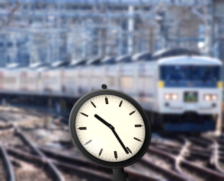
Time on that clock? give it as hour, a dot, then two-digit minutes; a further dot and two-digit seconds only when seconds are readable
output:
10.26
